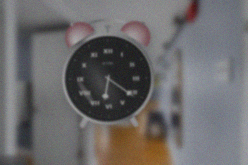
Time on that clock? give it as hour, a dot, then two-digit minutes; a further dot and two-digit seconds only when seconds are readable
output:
6.21
